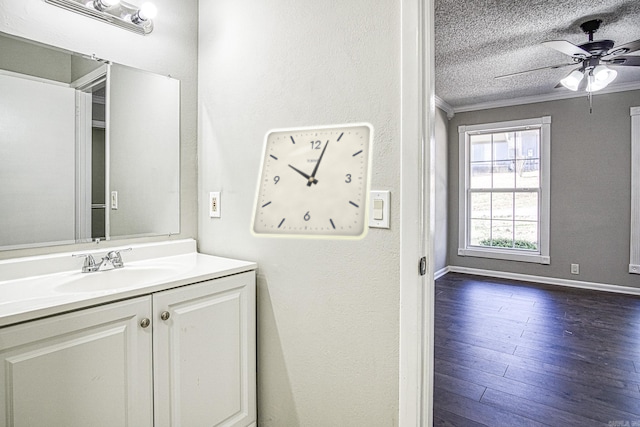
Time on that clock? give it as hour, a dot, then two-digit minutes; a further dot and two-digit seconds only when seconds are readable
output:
10.03
